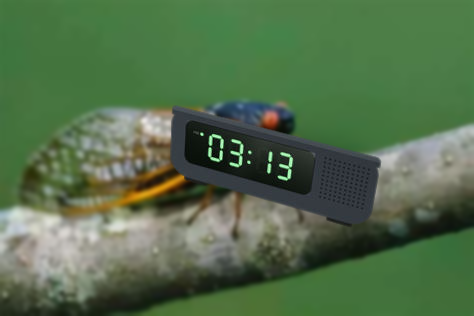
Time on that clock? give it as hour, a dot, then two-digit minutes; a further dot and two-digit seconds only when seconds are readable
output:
3.13
